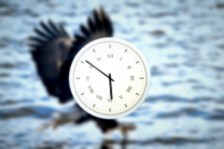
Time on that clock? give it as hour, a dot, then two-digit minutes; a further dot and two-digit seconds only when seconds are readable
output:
5.51
